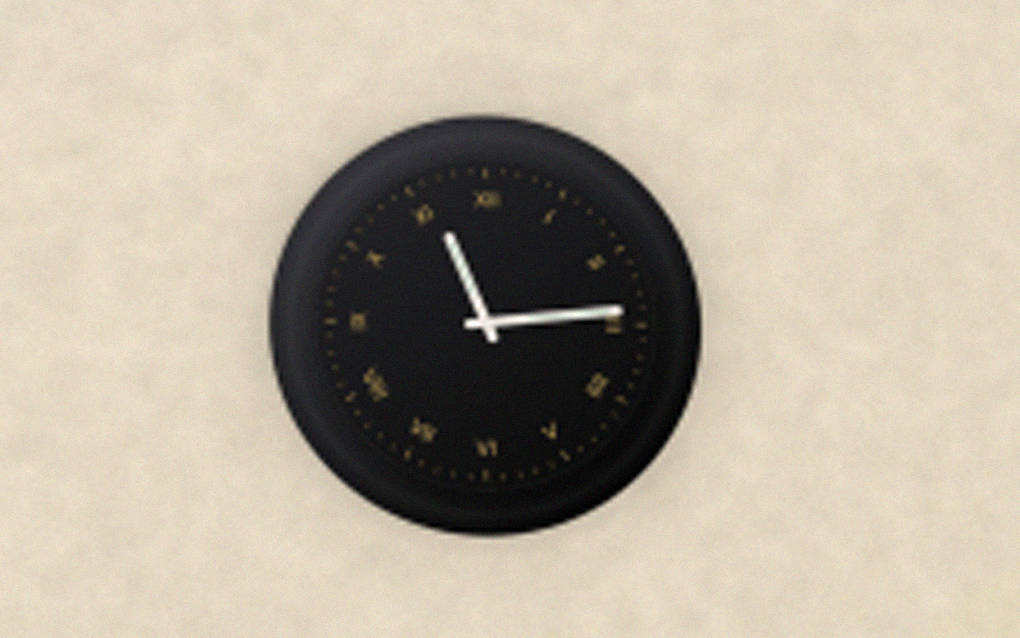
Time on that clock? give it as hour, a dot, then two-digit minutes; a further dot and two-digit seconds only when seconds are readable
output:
11.14
